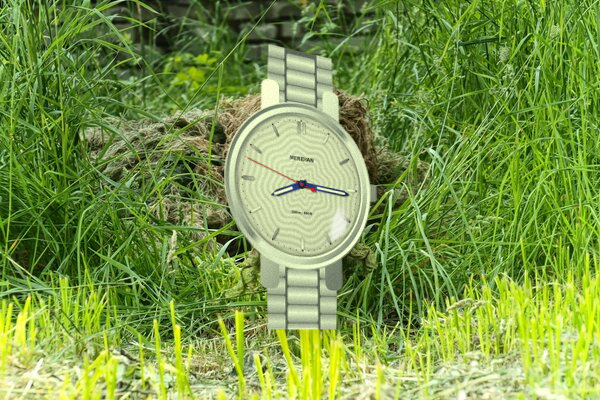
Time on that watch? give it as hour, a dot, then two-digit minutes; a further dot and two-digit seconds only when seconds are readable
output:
8.15.48
